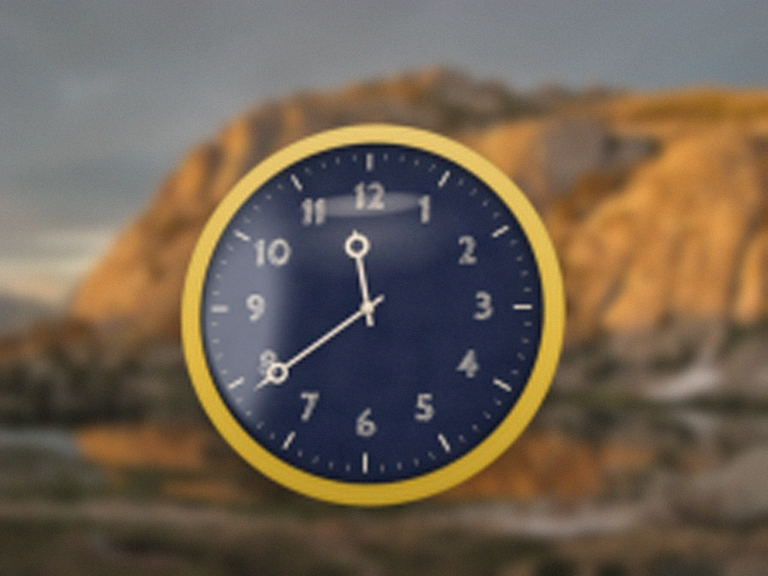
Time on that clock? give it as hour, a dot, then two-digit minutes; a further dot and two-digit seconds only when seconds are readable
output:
11.39
